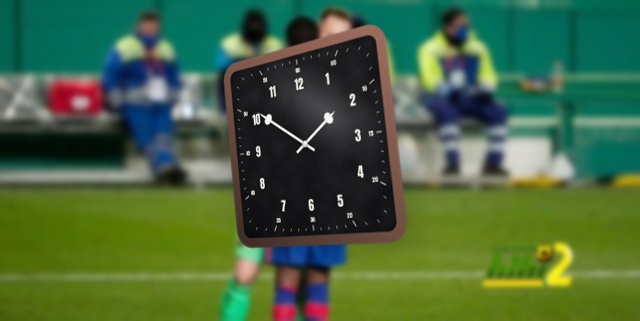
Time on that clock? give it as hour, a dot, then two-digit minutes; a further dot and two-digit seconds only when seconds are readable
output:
1.51
